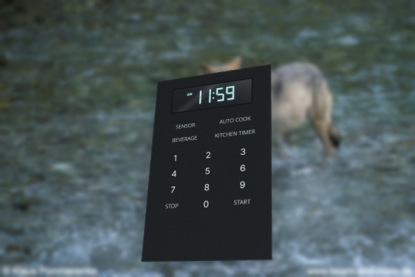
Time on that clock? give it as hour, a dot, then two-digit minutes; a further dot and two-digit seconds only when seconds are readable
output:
11.59
